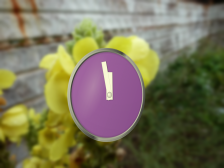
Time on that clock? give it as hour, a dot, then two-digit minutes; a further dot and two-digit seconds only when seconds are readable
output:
11.58
